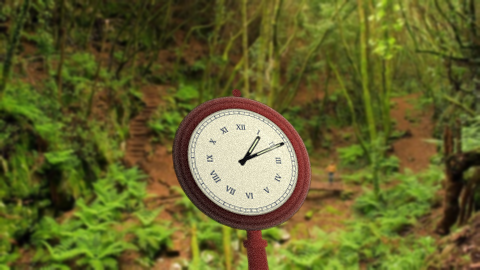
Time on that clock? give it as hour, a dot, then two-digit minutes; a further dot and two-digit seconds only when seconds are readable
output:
1.11
